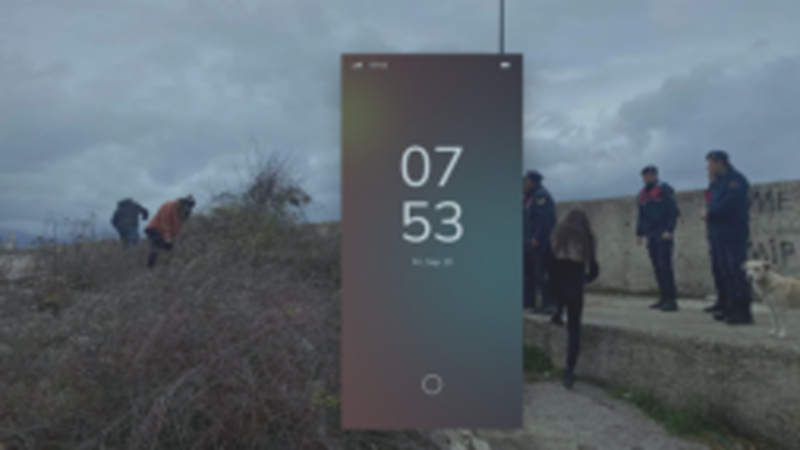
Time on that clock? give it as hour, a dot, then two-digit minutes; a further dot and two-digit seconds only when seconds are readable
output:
7.53
